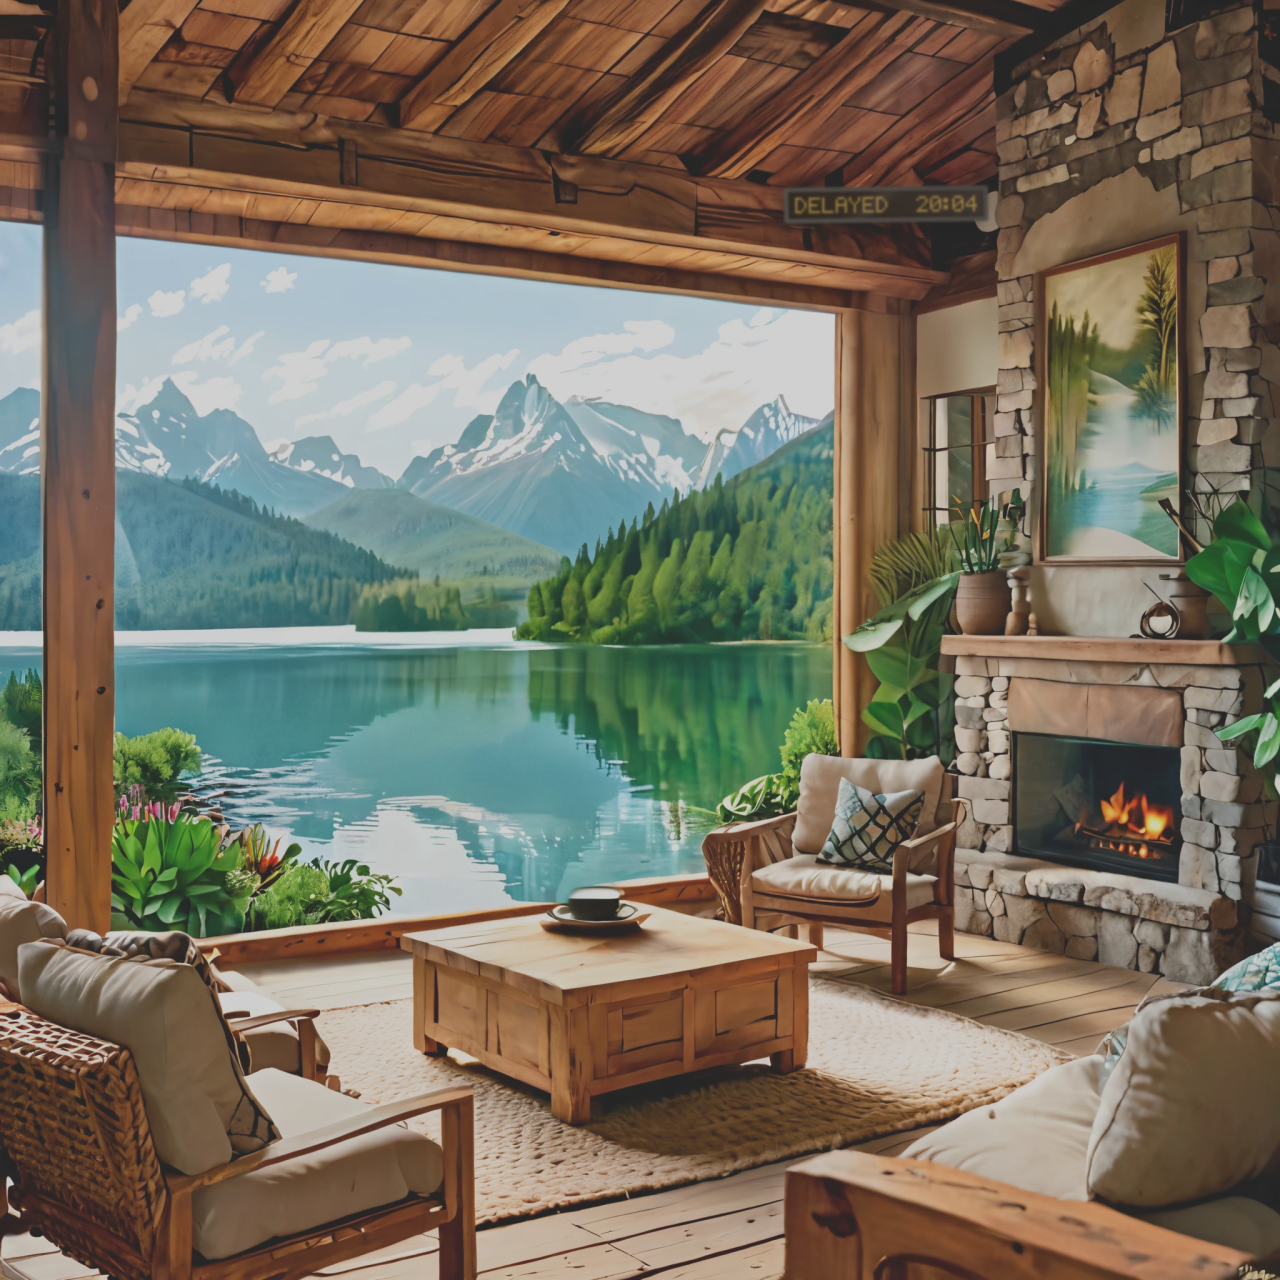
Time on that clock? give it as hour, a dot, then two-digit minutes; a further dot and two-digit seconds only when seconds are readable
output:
20.04
